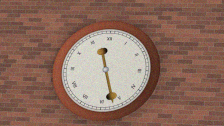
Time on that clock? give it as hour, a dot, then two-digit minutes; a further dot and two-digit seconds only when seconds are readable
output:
11.27
